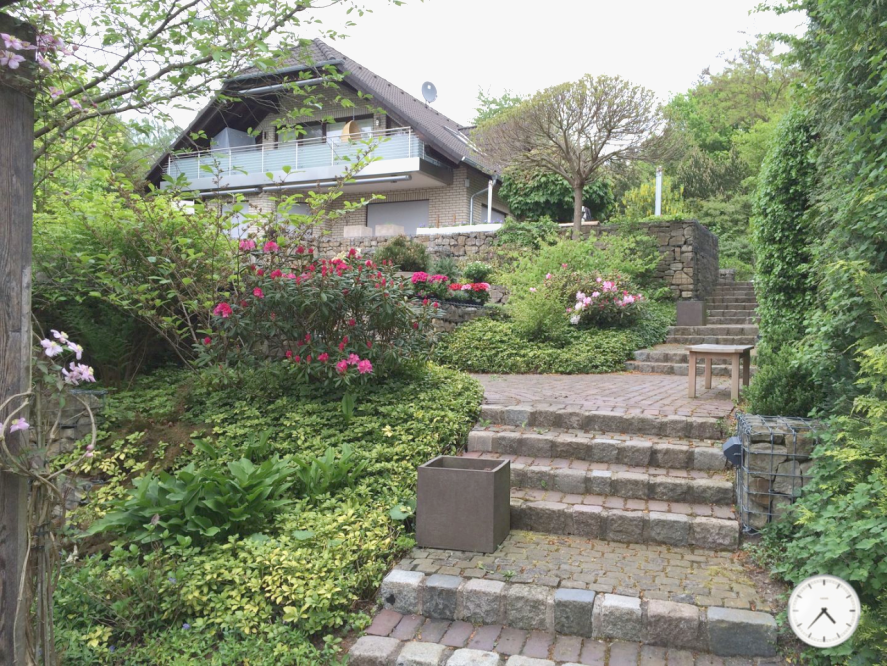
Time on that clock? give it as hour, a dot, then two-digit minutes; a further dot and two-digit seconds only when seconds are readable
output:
4.37
